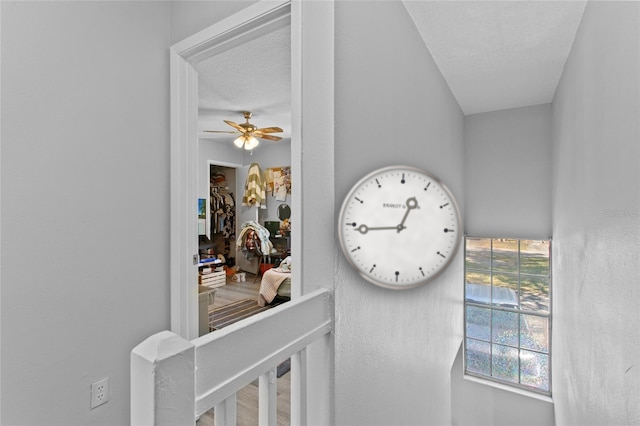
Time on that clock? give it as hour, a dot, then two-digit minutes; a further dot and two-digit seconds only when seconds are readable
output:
12.44
